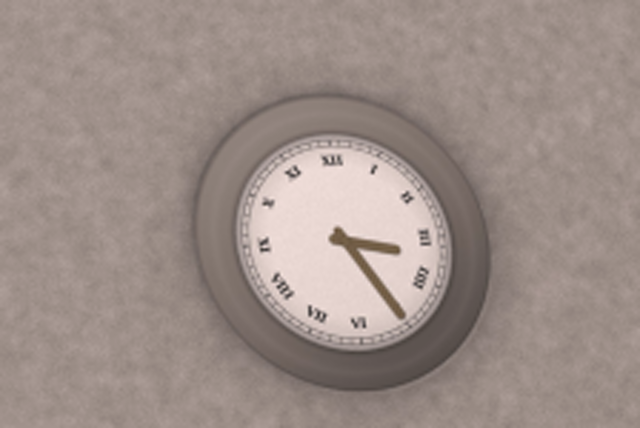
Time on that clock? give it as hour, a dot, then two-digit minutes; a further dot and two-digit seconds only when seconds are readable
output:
3.25
